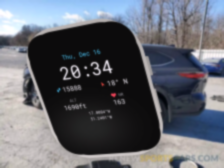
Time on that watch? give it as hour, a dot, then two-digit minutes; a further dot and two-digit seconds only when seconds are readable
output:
20.34
